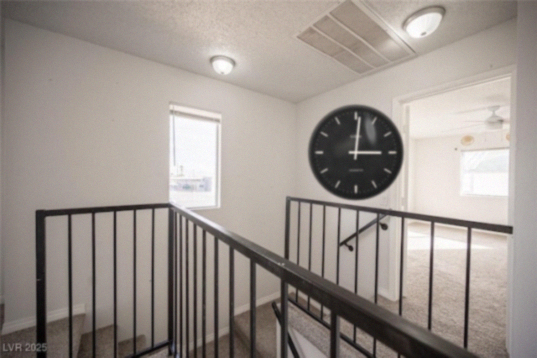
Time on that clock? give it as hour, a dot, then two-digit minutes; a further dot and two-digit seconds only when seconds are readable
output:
3.01
